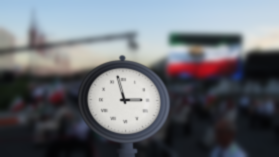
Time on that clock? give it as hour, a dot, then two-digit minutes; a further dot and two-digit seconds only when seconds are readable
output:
2.58
